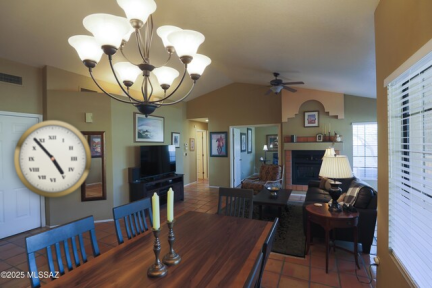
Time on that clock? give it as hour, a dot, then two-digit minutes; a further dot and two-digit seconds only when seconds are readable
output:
4.53
